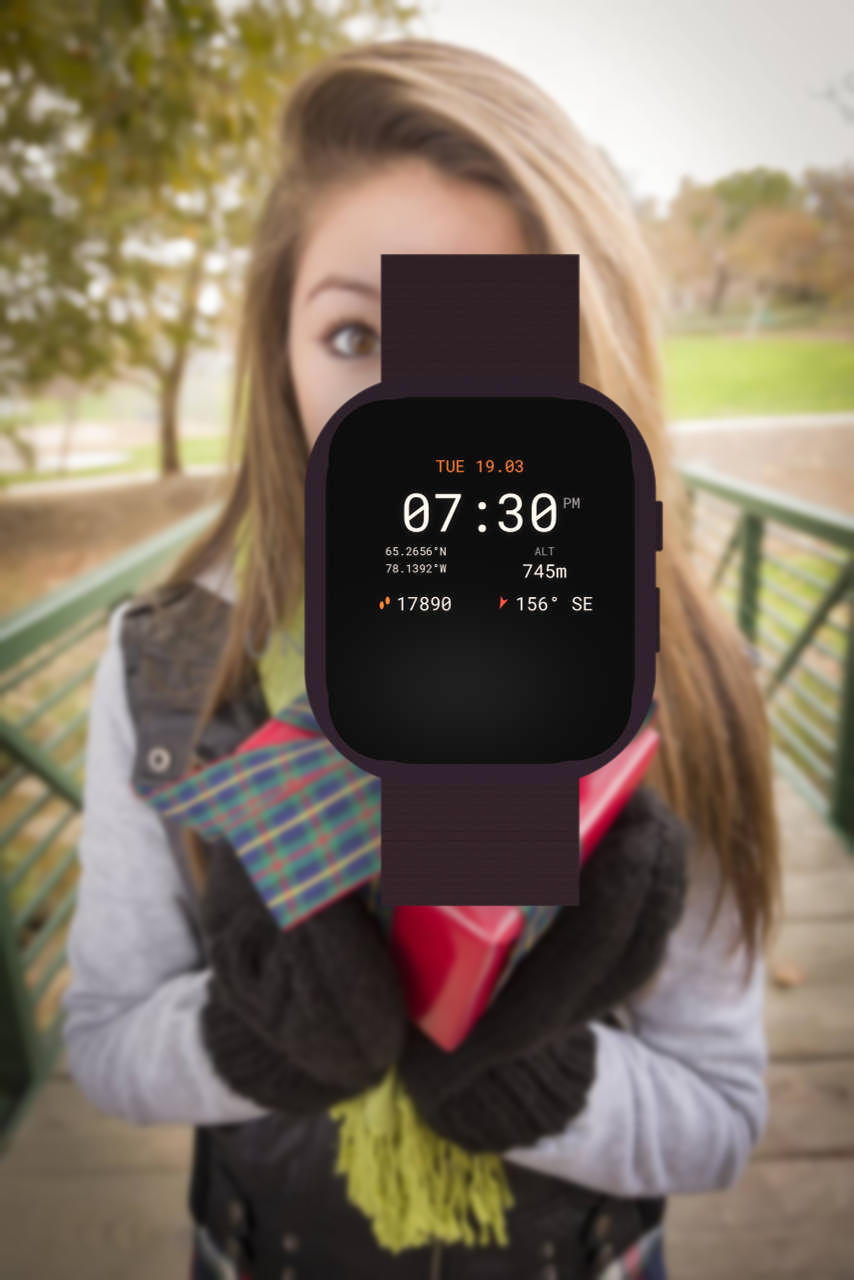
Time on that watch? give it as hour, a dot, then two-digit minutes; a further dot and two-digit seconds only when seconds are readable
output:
7.30
